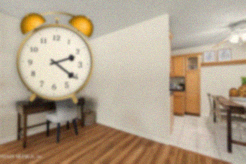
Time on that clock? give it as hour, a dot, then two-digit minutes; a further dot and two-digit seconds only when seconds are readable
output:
2.21
